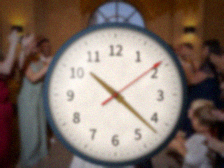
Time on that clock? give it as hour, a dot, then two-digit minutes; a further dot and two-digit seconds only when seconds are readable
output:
10.22.09
